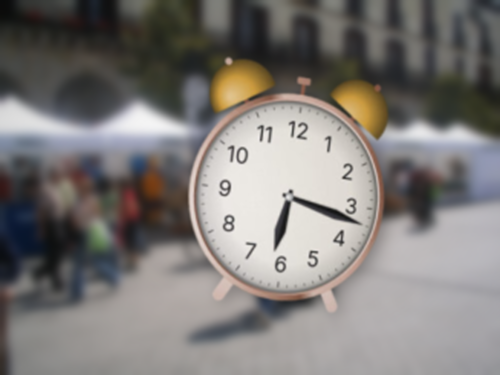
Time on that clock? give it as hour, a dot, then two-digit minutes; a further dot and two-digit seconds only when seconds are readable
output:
6.17
